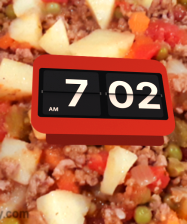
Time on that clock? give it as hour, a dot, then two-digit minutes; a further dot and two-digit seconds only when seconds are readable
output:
7.02
